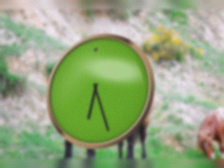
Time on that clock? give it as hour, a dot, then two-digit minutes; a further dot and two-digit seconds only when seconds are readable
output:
6.27
